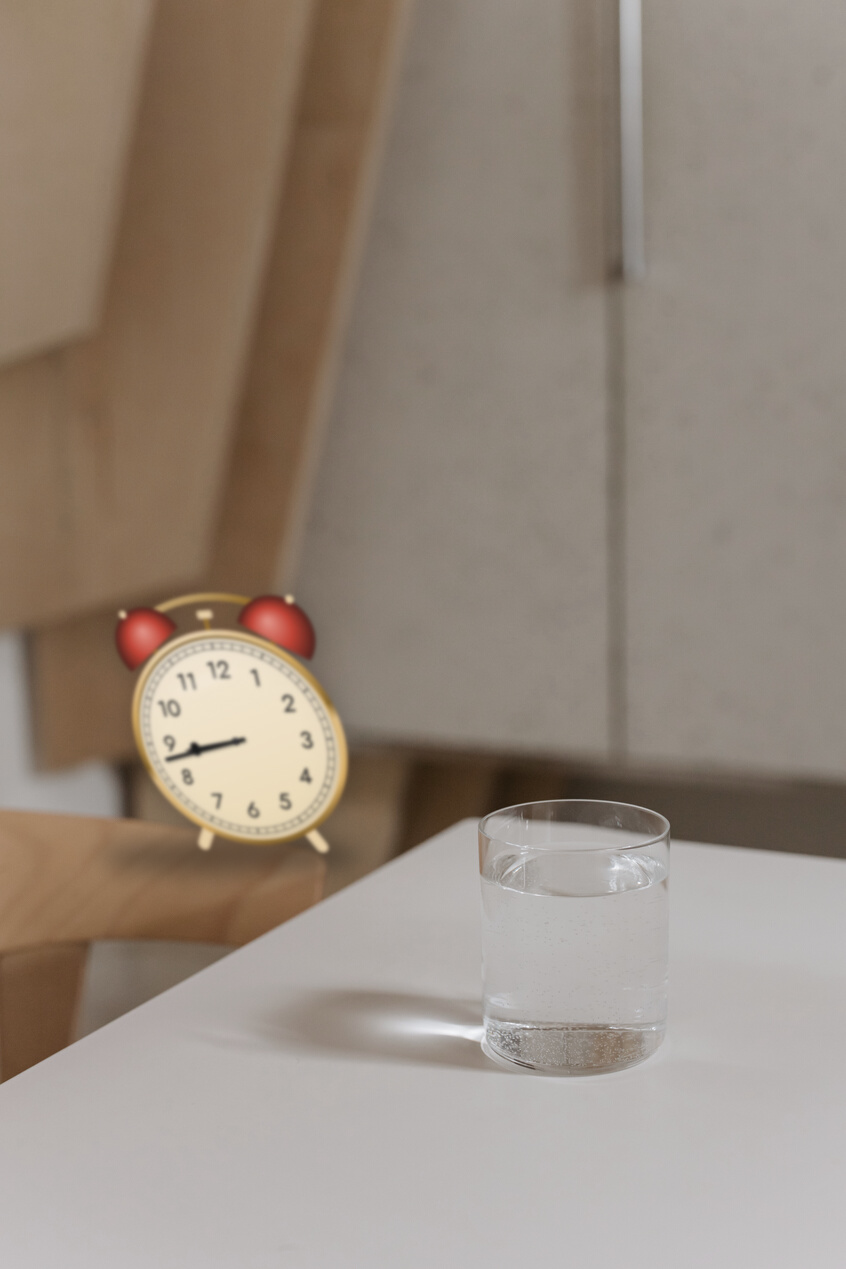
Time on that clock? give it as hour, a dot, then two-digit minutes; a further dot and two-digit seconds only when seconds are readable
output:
8.43
